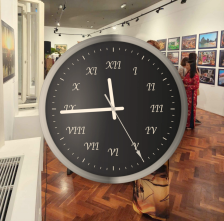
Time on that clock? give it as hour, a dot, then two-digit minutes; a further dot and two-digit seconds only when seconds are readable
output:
11.44.25
